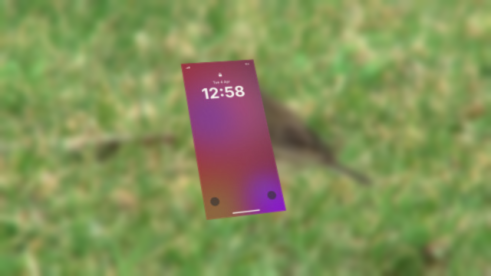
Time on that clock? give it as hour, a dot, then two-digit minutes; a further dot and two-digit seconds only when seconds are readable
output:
12.58
